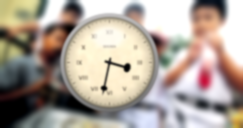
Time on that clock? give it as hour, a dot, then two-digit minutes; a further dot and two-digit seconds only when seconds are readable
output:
3.32
